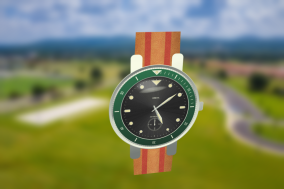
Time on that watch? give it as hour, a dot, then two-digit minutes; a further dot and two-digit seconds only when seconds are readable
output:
5.09
